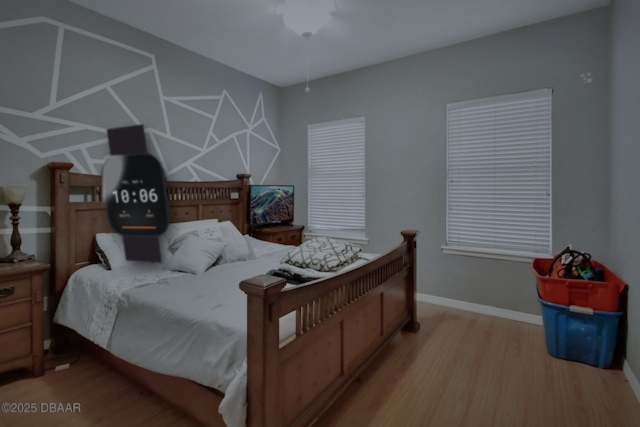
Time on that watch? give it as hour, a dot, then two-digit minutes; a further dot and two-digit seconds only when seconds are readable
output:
10.06
